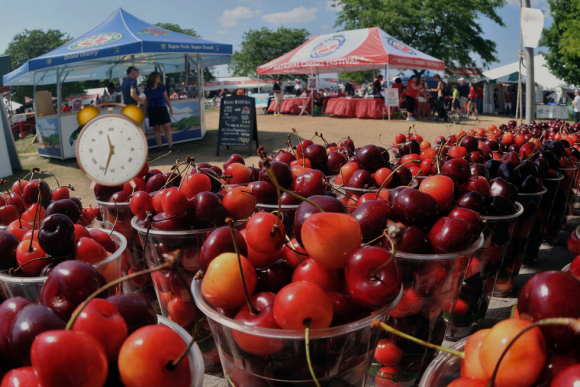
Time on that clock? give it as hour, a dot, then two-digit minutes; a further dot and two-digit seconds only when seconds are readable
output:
11.33
